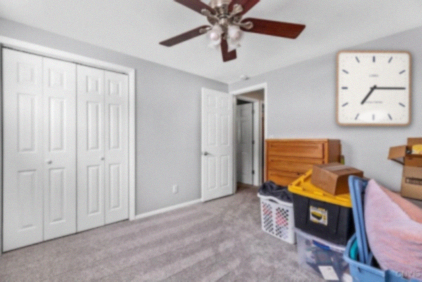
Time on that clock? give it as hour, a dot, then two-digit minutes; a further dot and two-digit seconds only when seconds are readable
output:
7.15
